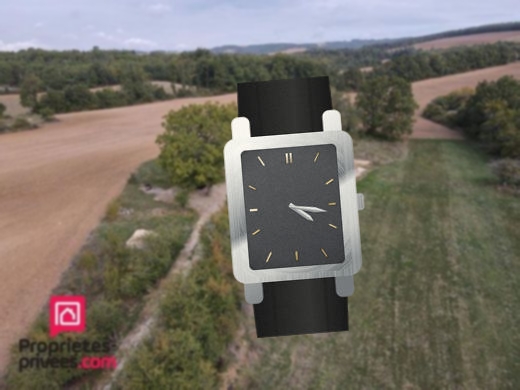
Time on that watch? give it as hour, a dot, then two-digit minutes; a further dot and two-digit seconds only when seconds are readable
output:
4.17
